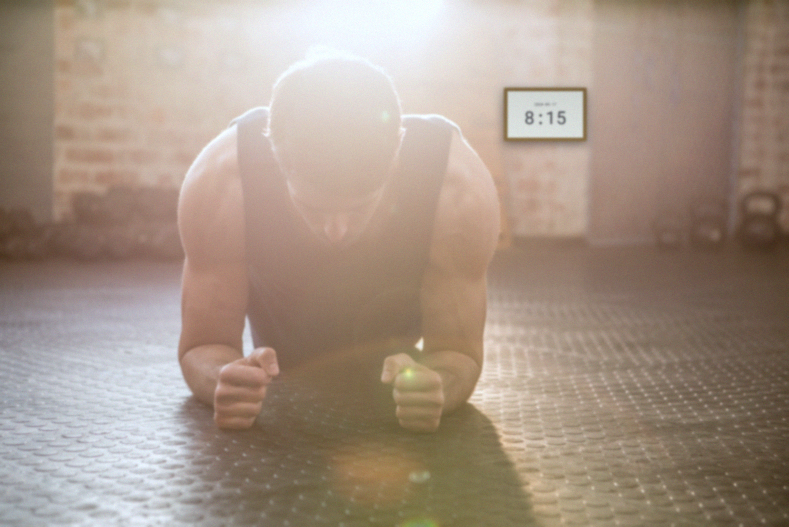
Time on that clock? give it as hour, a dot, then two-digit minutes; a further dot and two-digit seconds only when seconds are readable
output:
8.15
